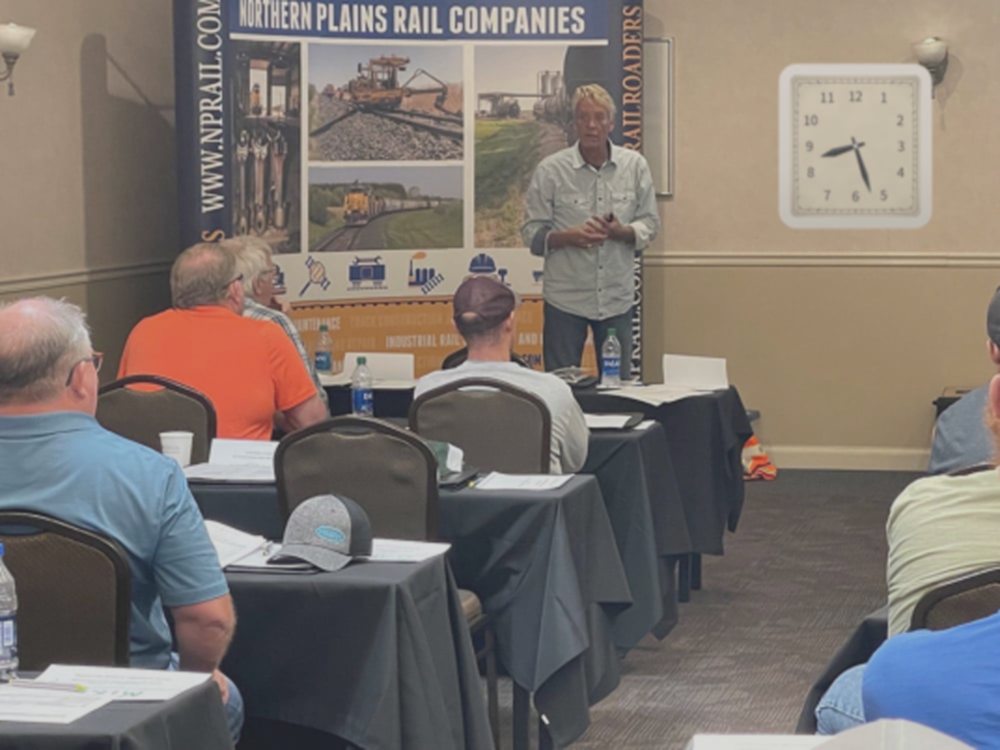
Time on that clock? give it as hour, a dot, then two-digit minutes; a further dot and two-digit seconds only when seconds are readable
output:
8.27
